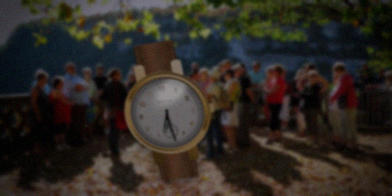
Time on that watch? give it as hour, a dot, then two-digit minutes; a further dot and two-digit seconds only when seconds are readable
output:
6.29
